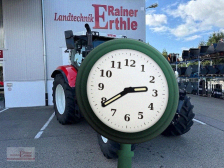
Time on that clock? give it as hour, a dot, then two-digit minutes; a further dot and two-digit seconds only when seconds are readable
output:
2.39
